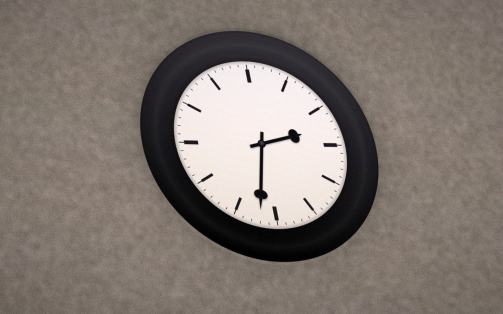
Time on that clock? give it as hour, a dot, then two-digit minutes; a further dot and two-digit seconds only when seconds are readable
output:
2.32
